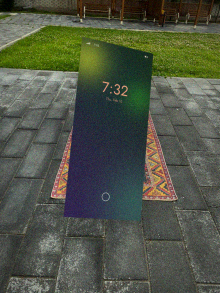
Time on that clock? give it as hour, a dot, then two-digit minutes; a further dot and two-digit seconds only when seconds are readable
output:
7.32
